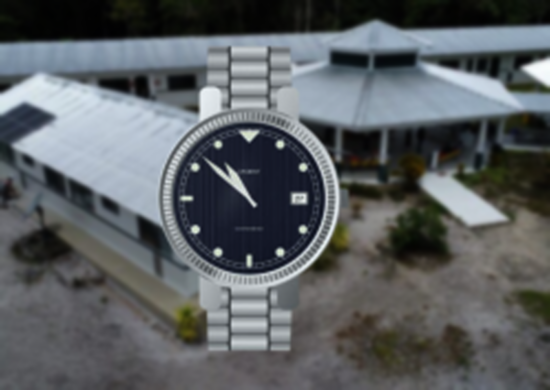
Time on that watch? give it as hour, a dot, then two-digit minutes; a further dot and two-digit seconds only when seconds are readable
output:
10.52
